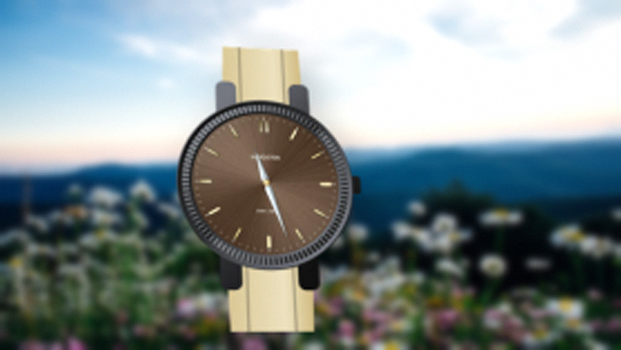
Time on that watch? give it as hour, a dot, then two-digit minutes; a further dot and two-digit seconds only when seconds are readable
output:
11.27
